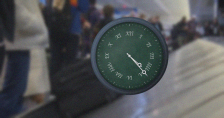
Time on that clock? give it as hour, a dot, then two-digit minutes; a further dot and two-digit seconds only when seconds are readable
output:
4.23
